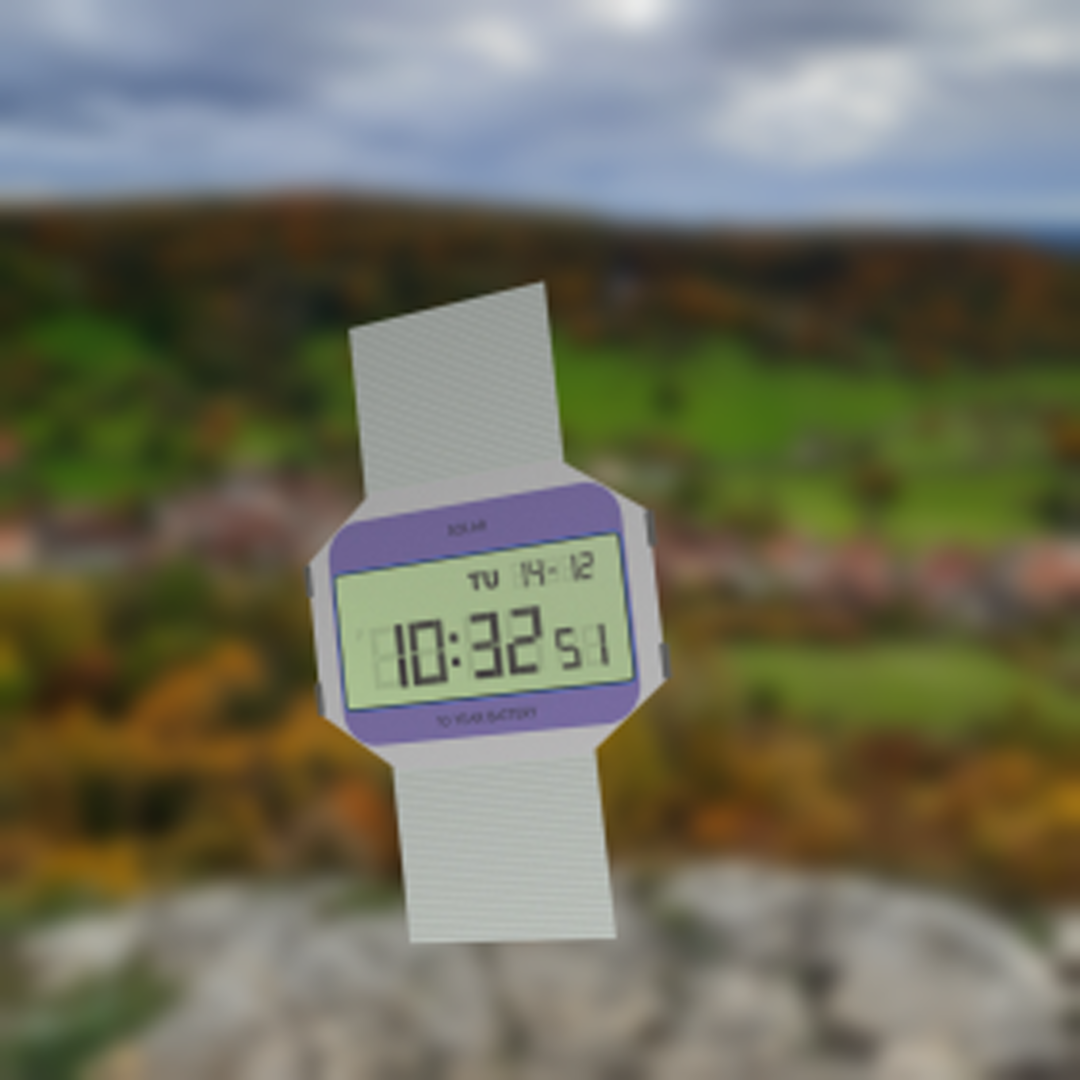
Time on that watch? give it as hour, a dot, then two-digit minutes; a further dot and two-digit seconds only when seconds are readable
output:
10.32.51
